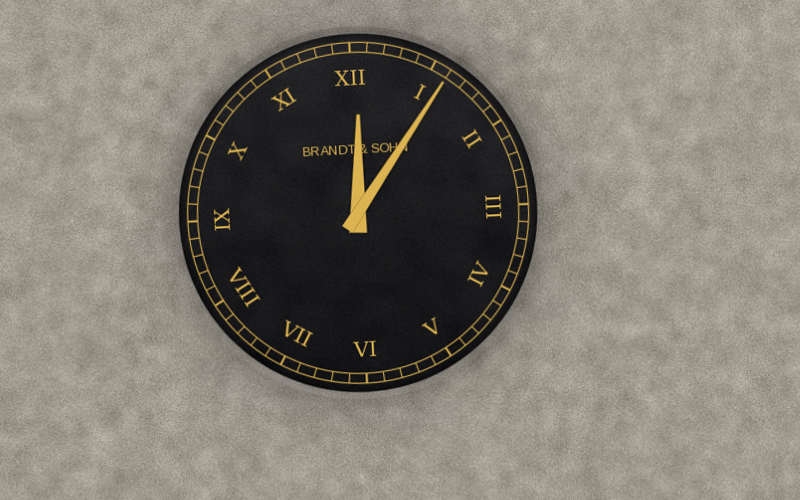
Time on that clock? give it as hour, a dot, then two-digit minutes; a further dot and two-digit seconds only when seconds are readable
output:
12.06
